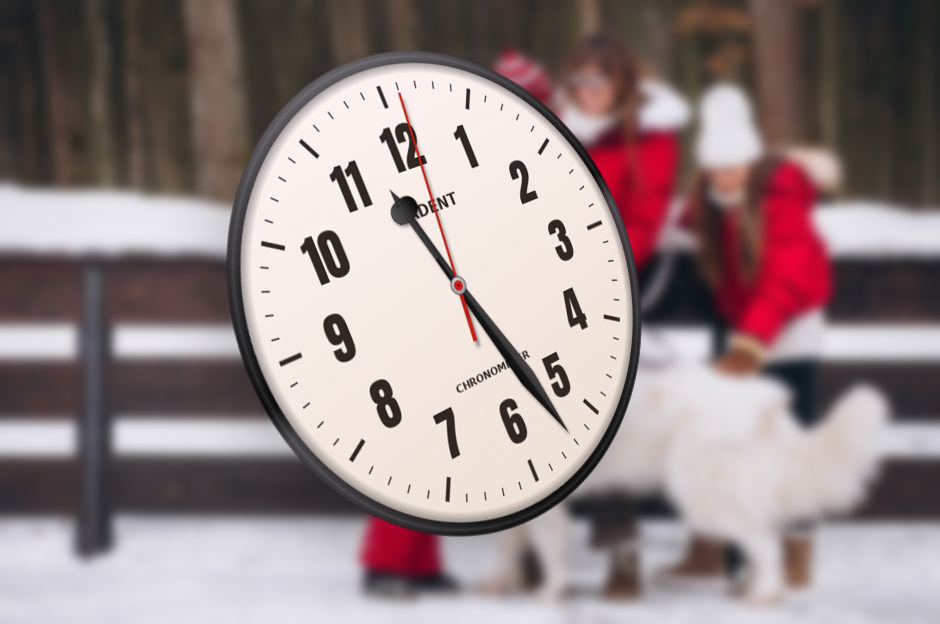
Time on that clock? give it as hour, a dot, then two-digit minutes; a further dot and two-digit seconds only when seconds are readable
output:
11.27.01
